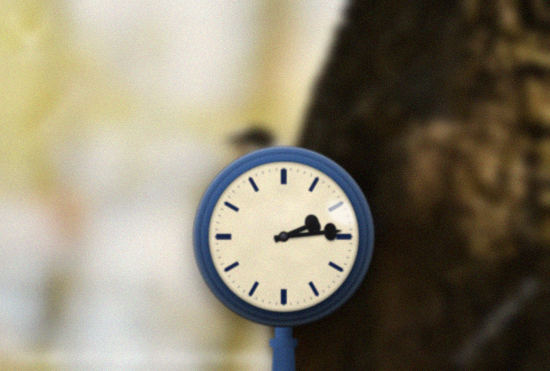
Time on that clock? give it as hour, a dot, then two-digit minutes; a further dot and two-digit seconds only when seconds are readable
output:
2.14
